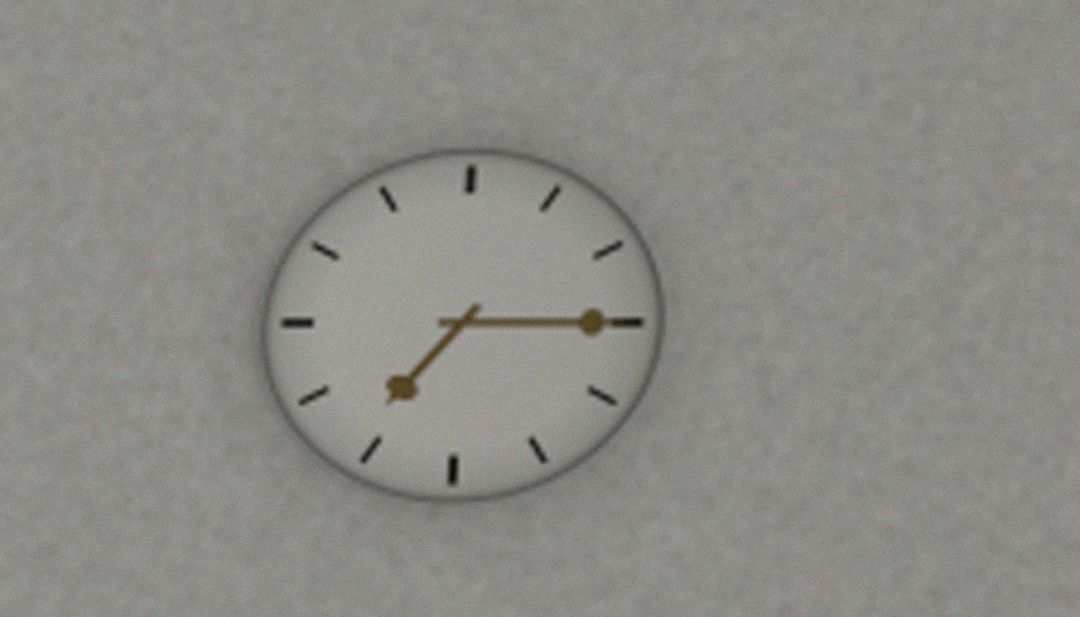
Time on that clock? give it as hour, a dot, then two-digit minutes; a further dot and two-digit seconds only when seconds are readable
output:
7.15
